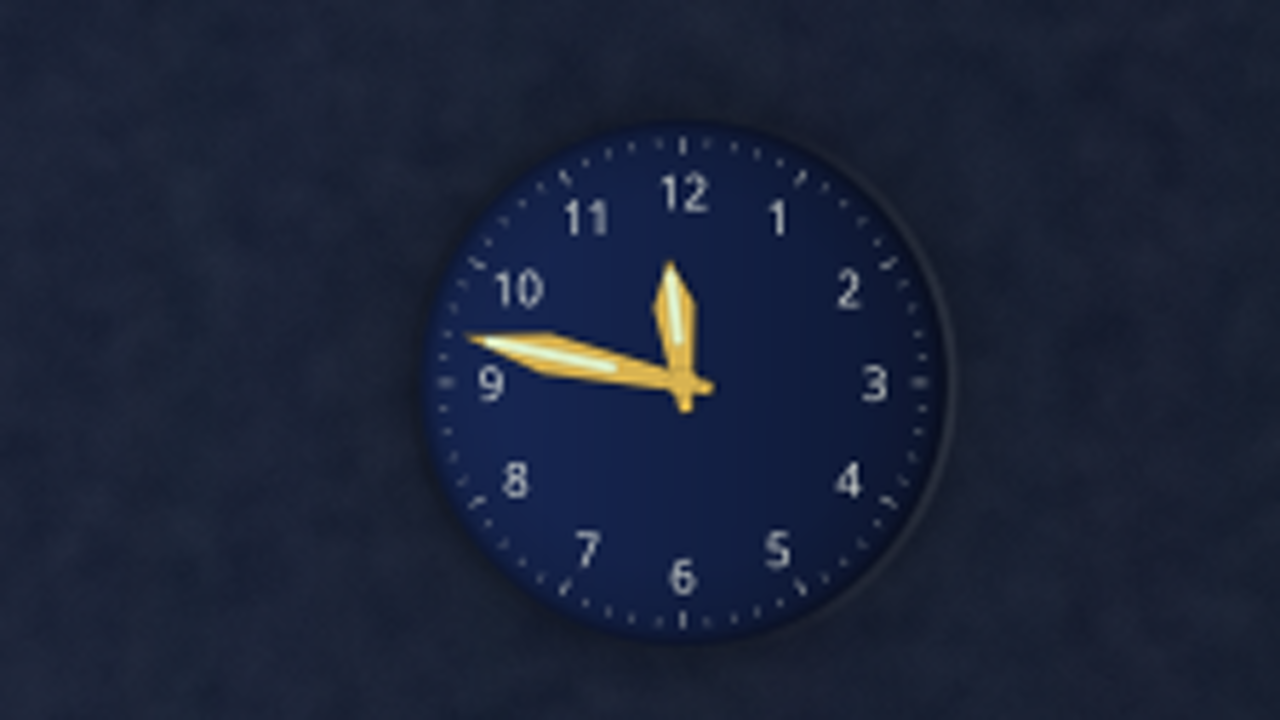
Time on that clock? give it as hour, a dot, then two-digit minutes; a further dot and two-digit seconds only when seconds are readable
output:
11.47
